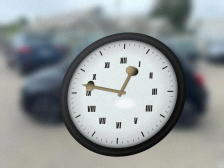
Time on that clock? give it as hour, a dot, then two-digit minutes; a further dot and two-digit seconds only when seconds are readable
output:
12.47
